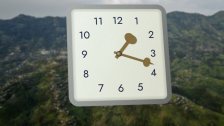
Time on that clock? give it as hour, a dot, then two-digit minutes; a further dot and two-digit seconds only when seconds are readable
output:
1.18
